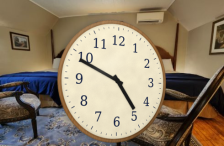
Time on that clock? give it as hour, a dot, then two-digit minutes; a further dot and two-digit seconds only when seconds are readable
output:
4.49
